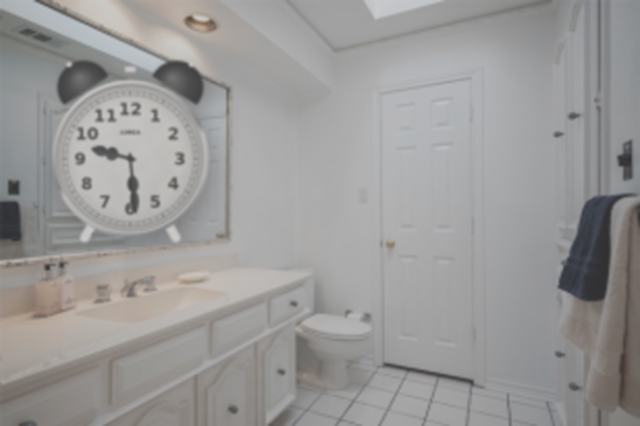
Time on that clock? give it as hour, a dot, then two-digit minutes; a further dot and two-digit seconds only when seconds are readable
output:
9.29
